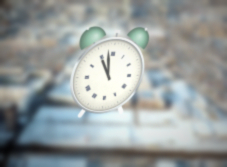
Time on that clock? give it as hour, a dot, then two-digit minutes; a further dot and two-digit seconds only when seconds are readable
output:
10.58
